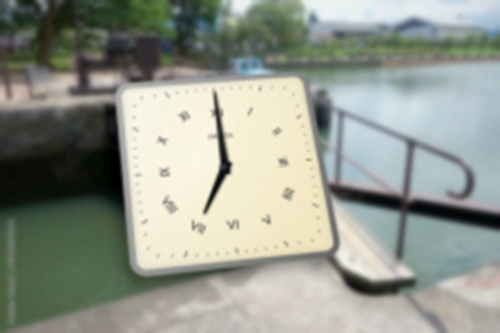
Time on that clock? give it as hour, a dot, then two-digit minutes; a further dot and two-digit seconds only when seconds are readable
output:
7.00
